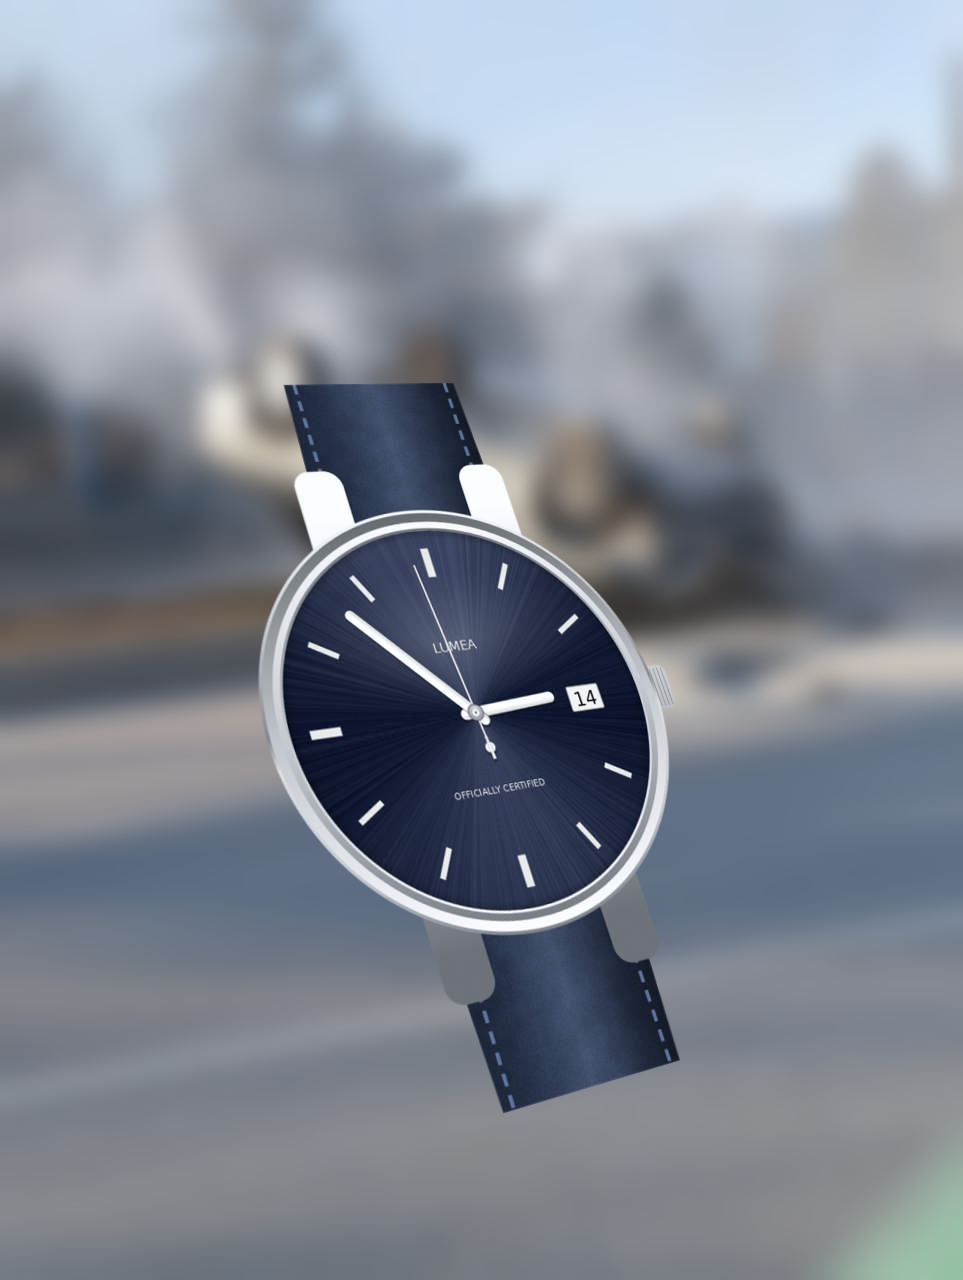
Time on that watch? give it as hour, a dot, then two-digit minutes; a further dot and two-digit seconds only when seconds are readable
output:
2.52.59
